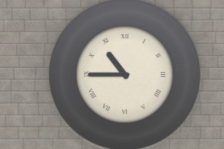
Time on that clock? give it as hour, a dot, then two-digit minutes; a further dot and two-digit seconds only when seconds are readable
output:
10.45
